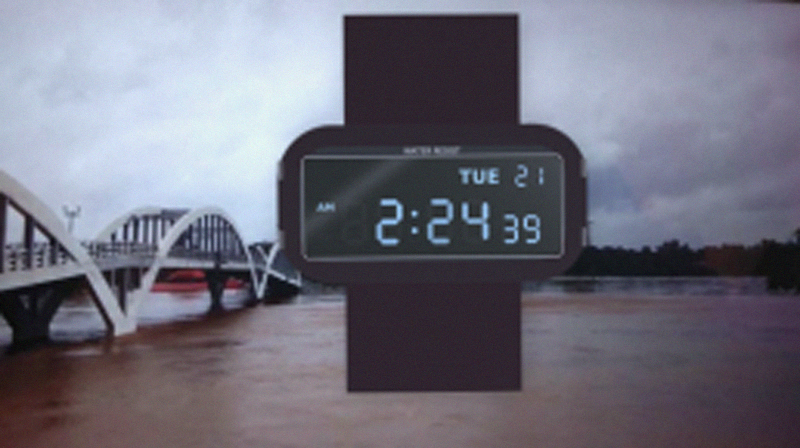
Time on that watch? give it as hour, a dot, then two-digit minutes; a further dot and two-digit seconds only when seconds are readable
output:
2.24.39
